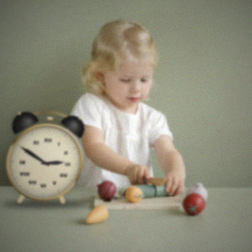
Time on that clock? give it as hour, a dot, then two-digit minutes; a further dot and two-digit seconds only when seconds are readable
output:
2.50
